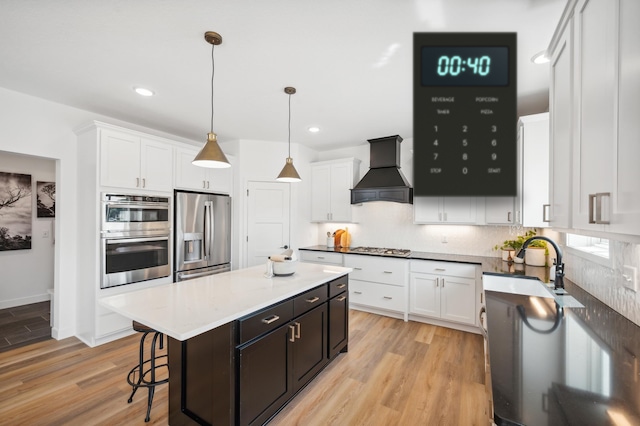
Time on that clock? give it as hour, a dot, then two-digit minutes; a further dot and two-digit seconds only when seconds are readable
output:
0.40
